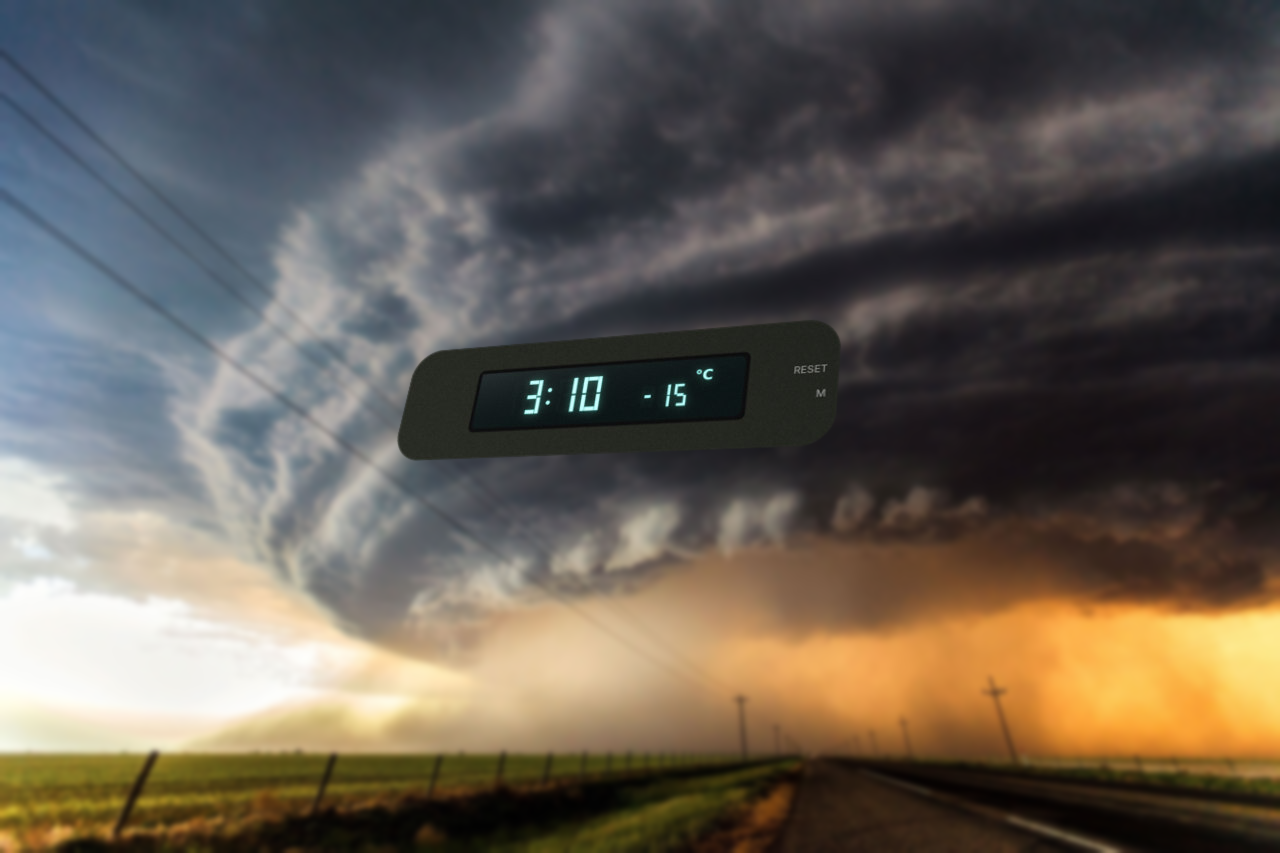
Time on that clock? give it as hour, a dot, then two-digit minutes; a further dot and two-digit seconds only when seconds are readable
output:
3.10
